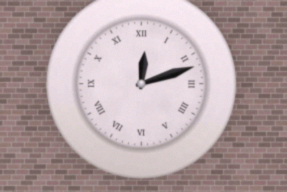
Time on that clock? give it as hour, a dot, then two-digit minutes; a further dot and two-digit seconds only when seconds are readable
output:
12.12
